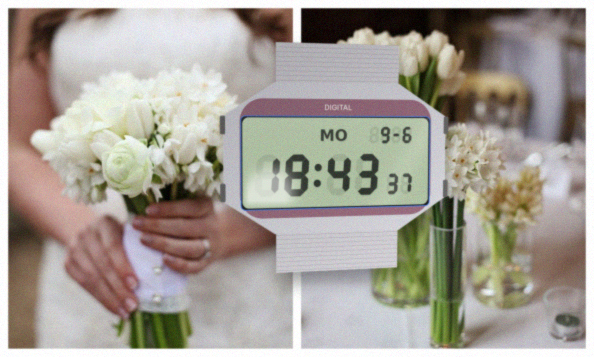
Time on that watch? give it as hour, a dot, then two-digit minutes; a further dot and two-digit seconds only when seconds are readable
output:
18.43.37
